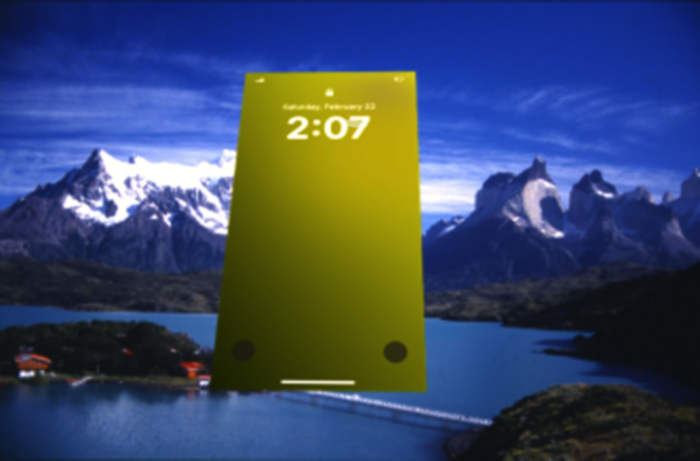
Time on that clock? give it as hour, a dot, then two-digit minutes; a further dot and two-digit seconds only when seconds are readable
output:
2.07
